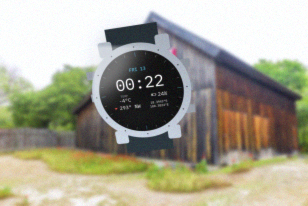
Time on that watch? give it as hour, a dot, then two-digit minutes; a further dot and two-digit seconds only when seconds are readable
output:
0.22
